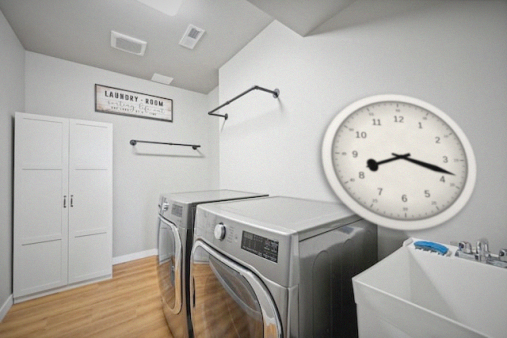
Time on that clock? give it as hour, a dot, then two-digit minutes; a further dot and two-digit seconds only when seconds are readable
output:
8.18
